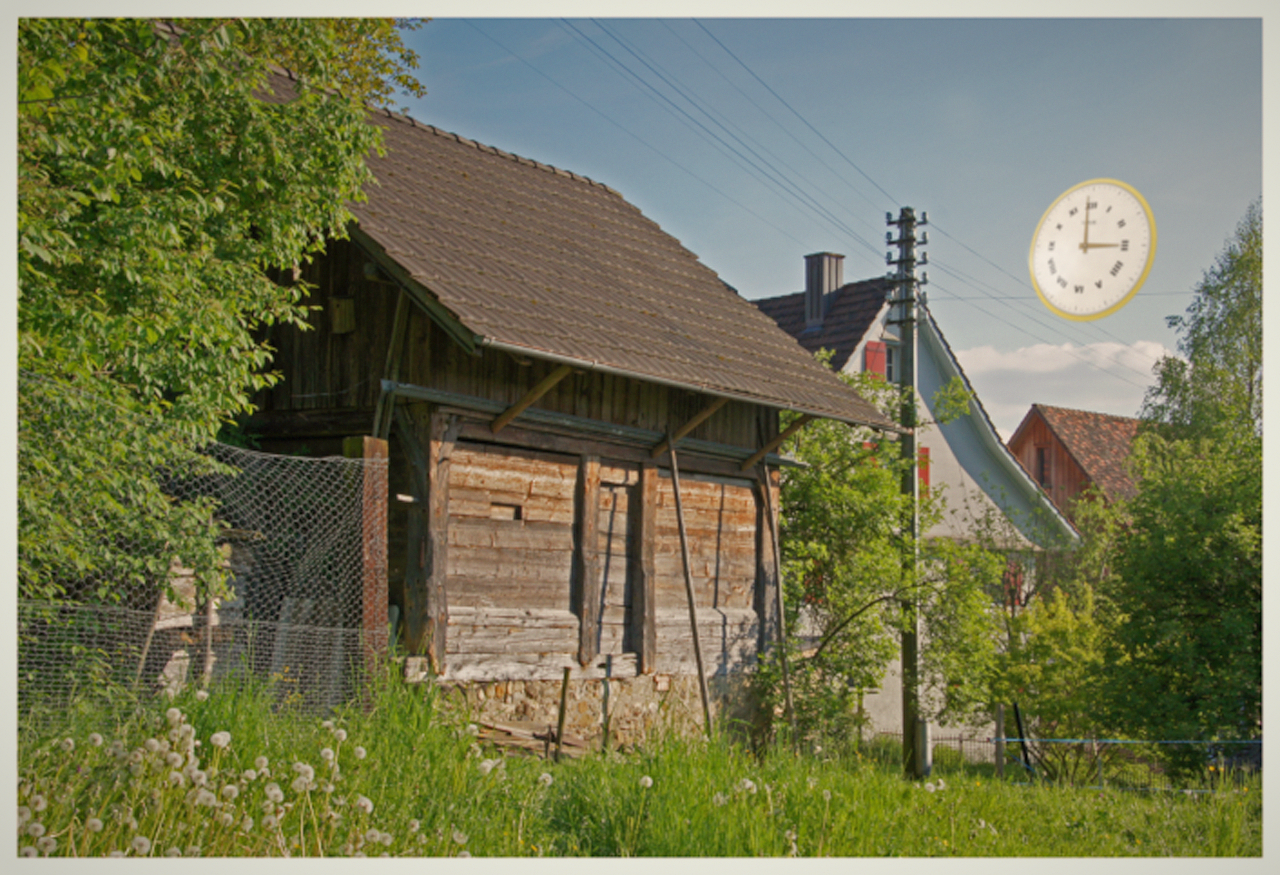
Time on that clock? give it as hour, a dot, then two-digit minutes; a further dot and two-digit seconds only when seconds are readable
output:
2.59
